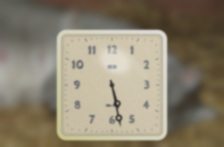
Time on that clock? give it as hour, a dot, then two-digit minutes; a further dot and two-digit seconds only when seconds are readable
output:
5.28
